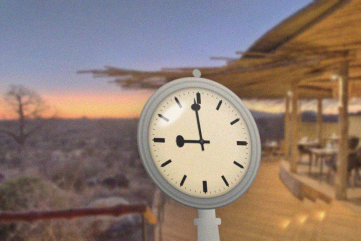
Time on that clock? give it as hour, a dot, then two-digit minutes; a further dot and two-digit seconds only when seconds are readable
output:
8.59
